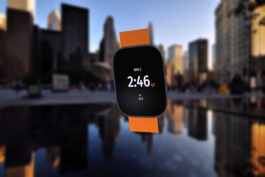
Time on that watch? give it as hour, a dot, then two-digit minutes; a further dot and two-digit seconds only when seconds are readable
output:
2.46
